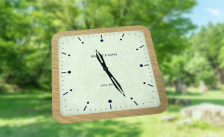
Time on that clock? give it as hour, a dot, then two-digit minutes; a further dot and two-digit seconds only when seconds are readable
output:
11.26
